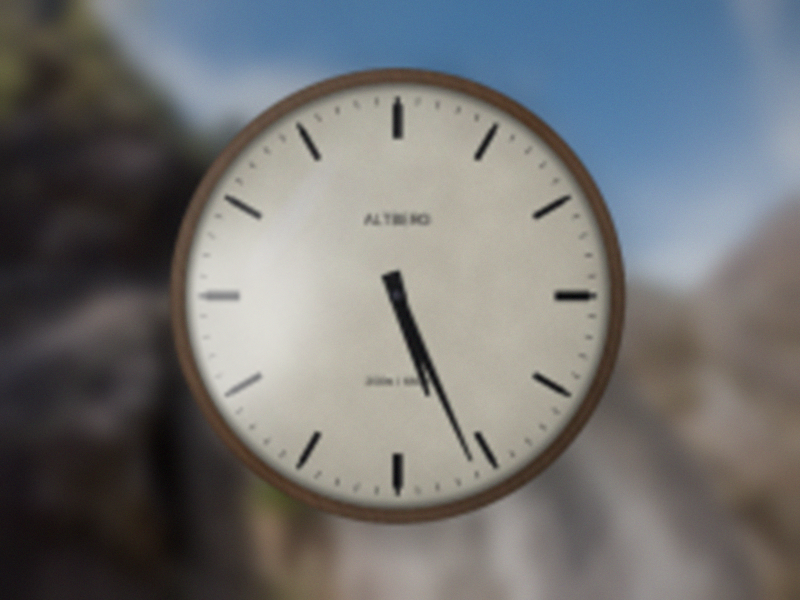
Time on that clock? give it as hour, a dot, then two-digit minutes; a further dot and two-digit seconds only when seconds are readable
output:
5.26
